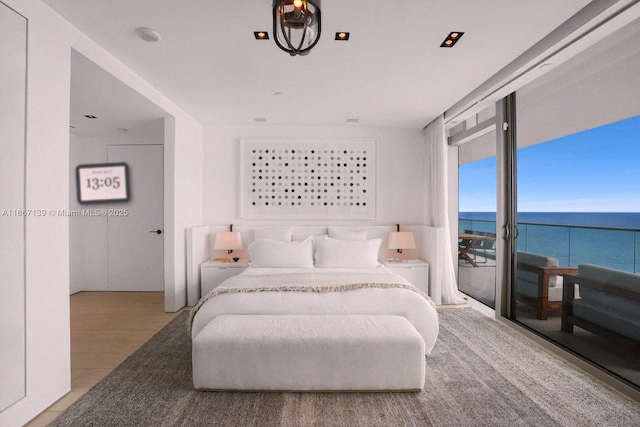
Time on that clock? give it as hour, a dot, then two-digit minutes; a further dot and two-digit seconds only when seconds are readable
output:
13.05
